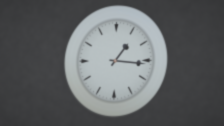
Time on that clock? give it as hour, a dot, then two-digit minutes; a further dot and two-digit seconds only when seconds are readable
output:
1.16
